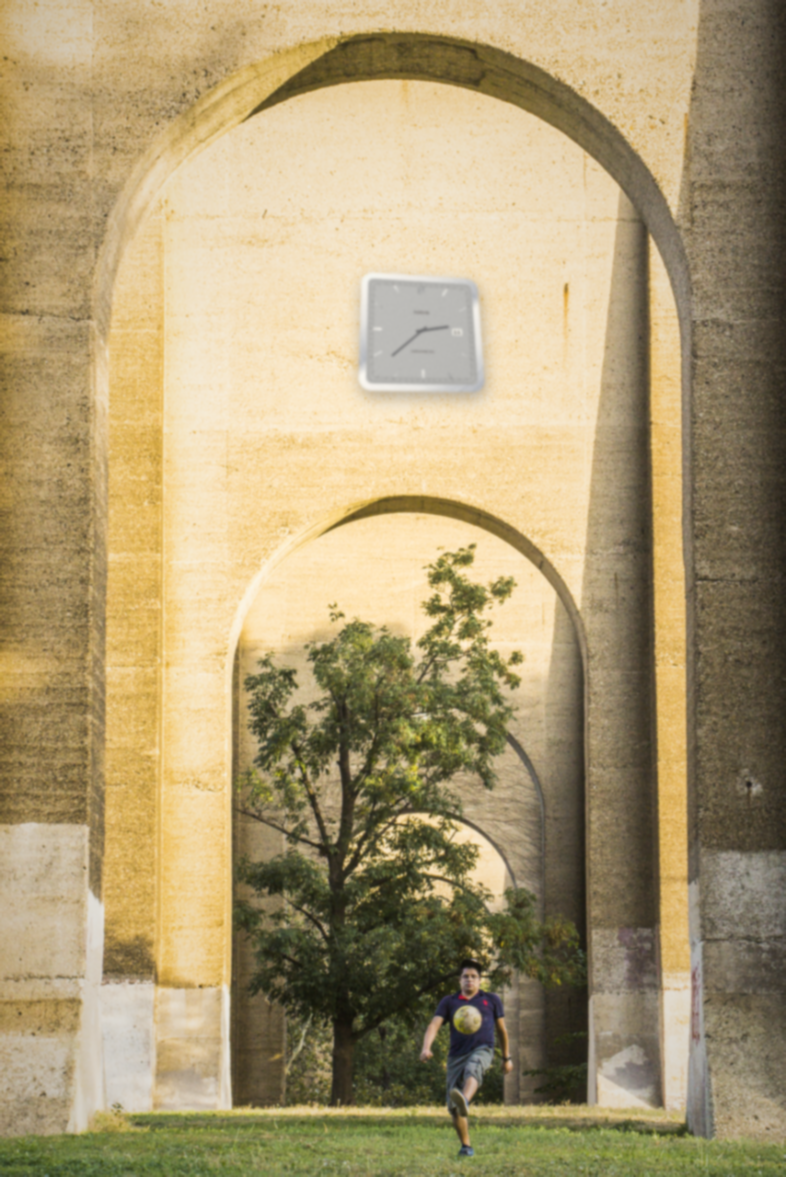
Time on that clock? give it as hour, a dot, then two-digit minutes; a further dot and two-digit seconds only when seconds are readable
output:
2.38
